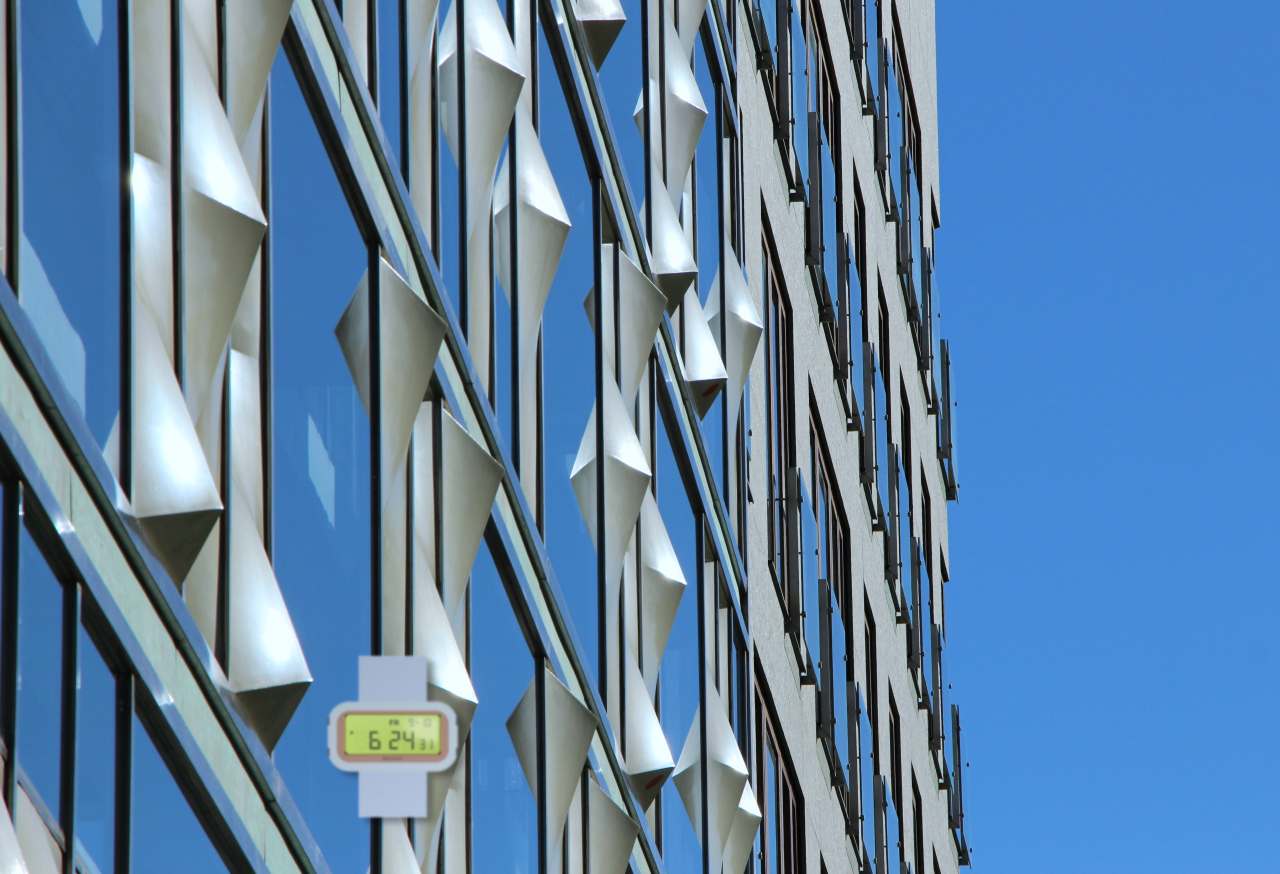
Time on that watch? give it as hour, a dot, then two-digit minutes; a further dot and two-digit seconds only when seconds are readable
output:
6.24
